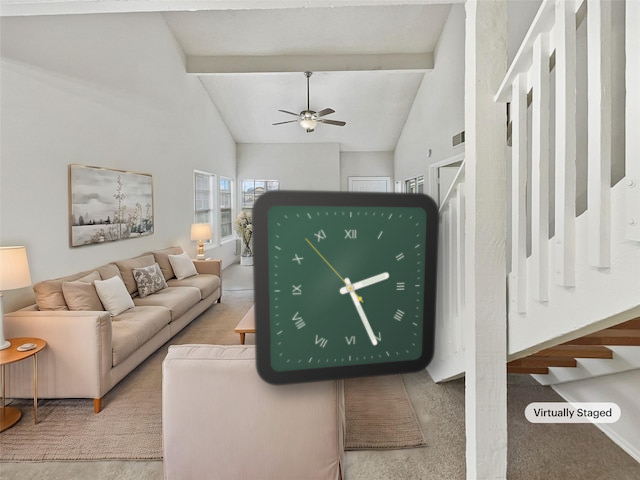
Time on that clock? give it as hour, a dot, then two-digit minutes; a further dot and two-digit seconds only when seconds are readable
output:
2.25.53
